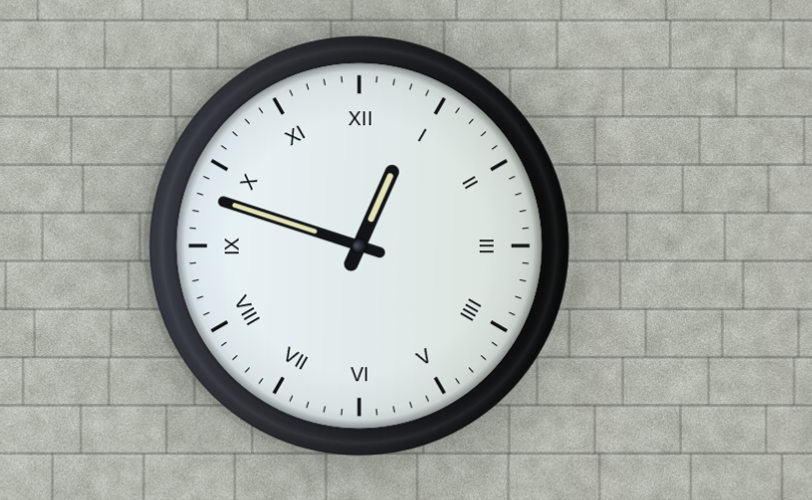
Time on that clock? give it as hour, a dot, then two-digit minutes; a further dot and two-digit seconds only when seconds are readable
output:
12.48
